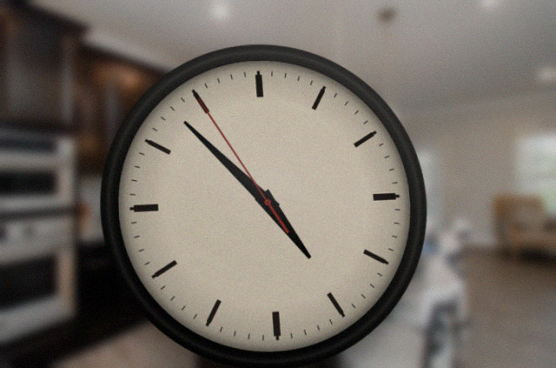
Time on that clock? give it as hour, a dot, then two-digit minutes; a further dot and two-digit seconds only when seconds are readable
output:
4.52.55
